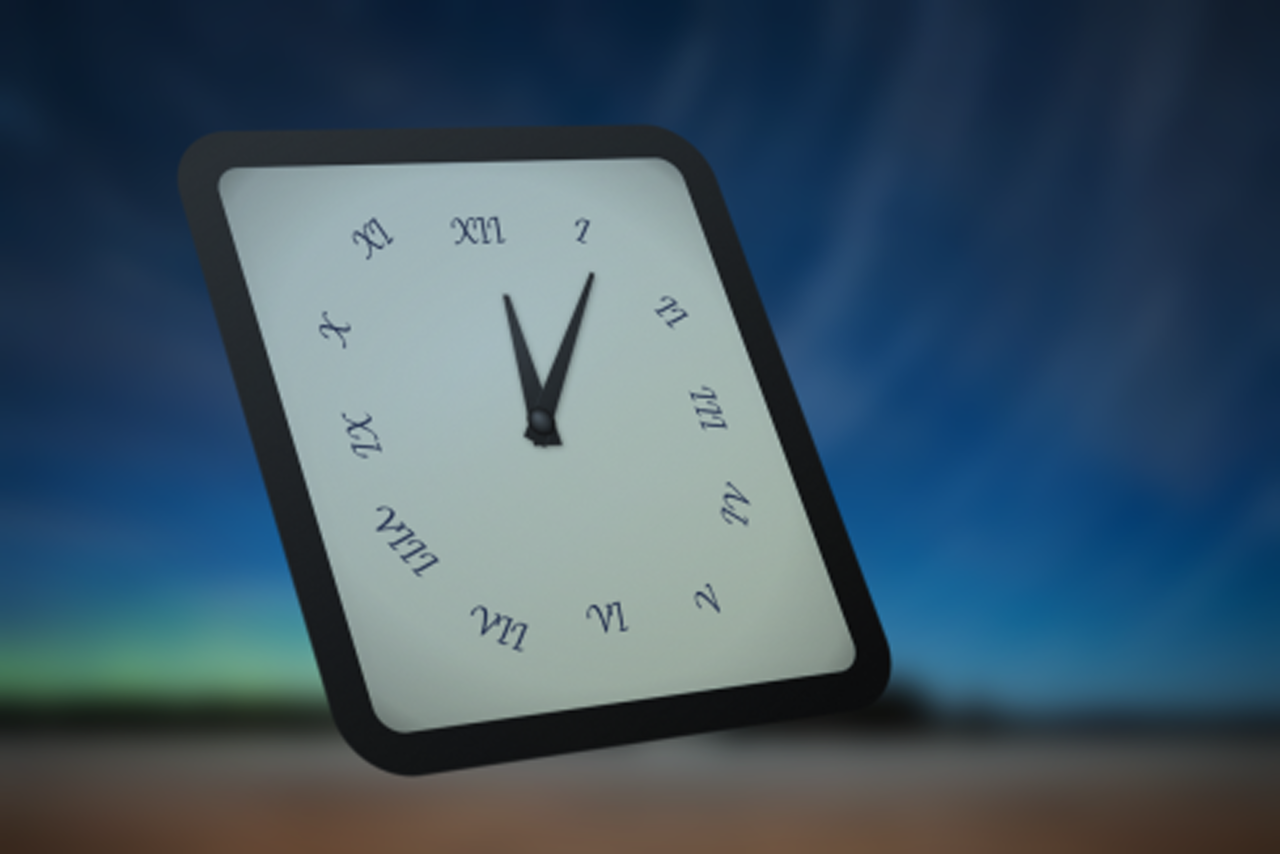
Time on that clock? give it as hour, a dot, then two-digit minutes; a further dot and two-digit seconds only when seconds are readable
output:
12.06
